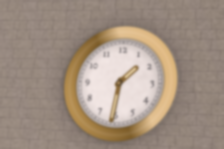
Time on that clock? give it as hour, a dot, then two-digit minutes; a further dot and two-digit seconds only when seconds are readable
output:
1.31
